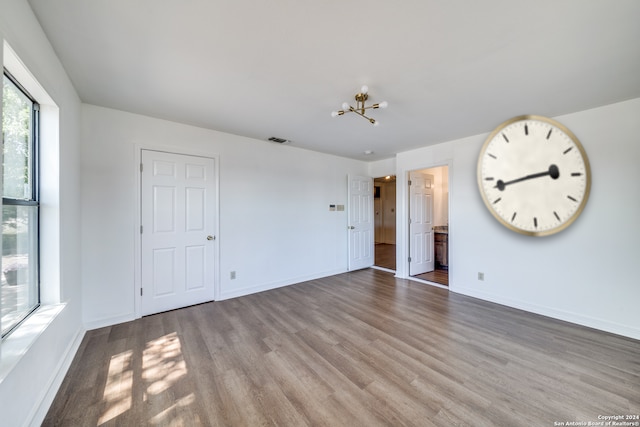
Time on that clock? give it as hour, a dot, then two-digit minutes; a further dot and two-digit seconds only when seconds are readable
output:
2.43
